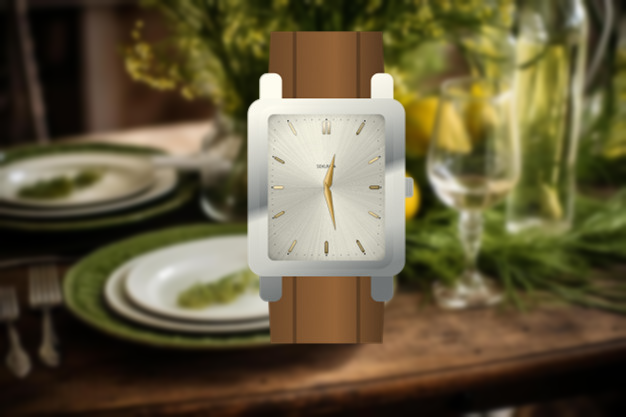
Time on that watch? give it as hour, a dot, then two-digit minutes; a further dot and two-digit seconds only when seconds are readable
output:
12.28
